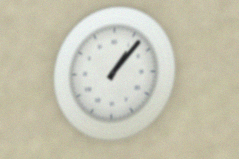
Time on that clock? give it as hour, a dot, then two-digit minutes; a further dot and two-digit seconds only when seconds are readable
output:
1.07
